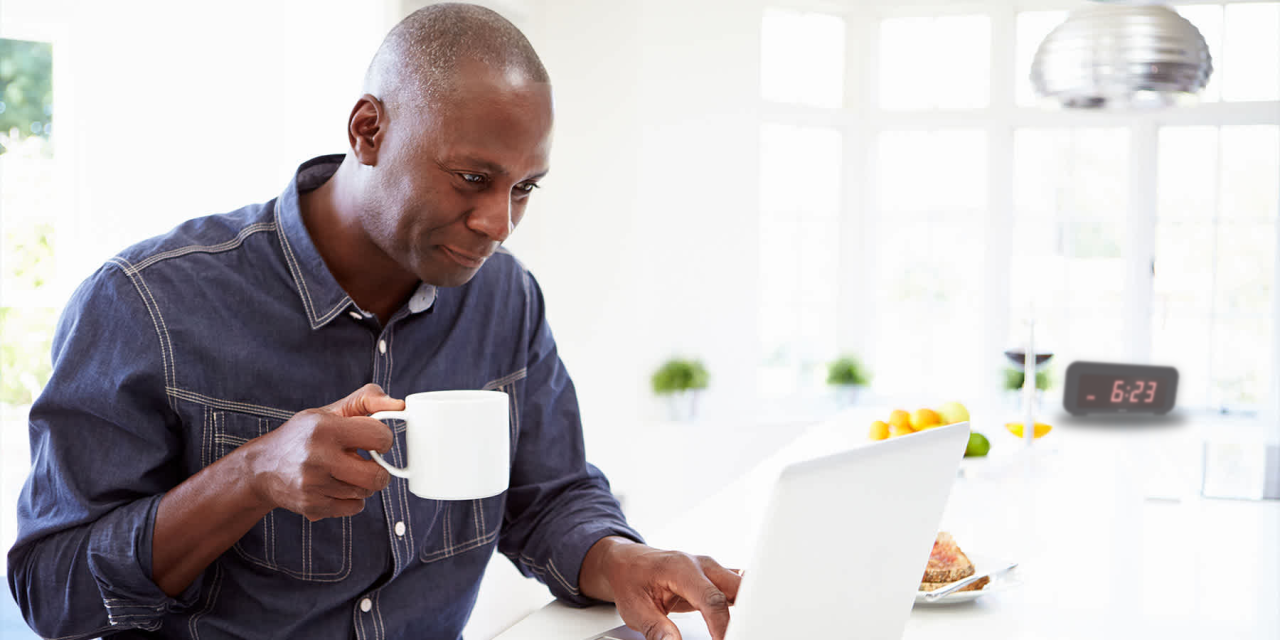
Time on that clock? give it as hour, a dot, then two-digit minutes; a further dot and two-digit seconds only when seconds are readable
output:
6.23
